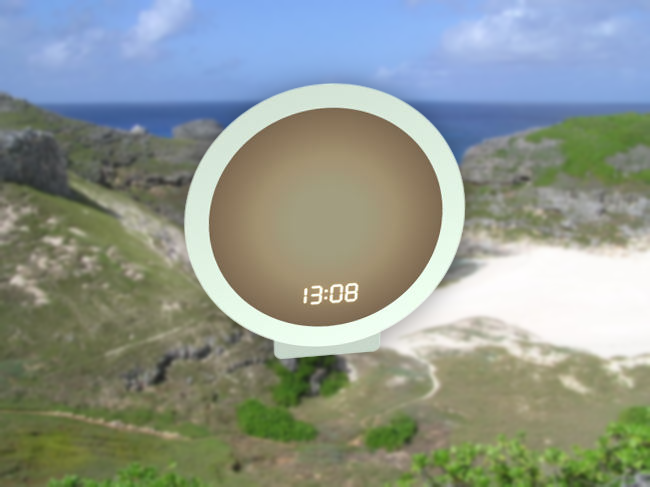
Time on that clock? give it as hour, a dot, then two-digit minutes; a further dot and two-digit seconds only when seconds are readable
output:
13.08
